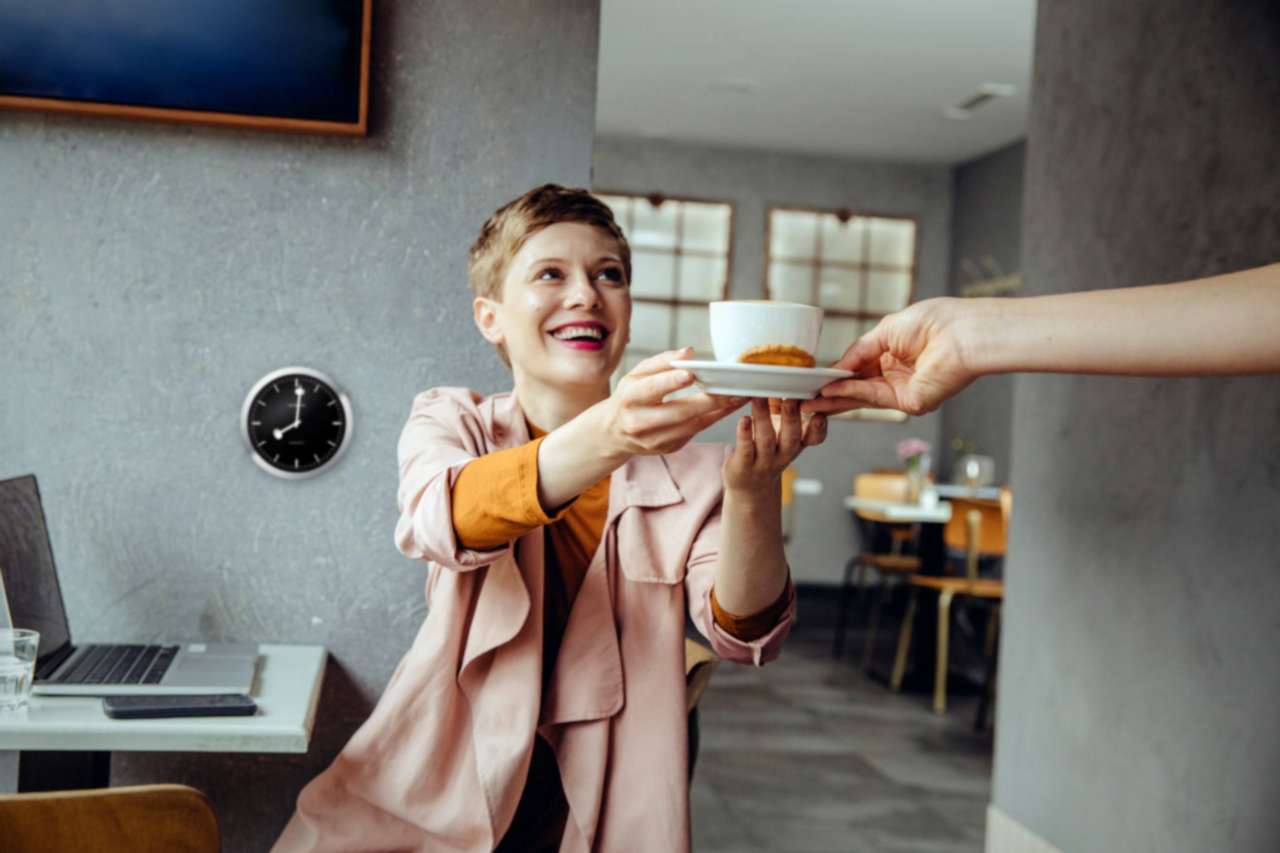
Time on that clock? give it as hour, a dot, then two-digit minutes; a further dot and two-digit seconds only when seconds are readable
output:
8.01
